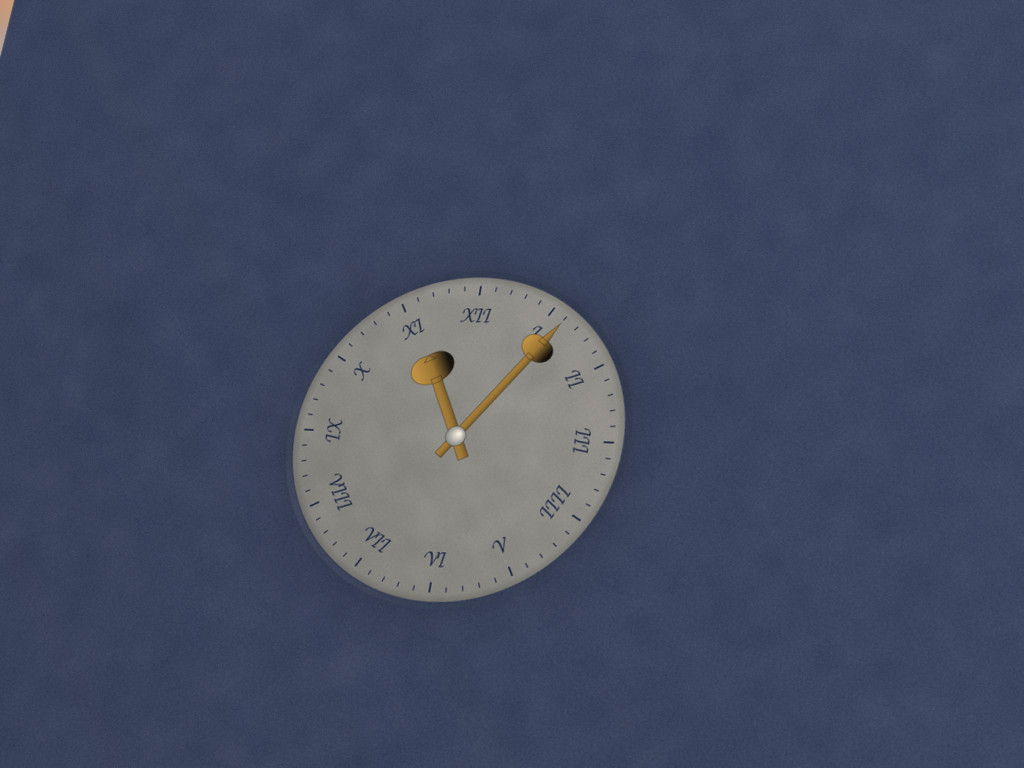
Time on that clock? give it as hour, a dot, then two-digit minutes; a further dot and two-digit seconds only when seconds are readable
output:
11.06
